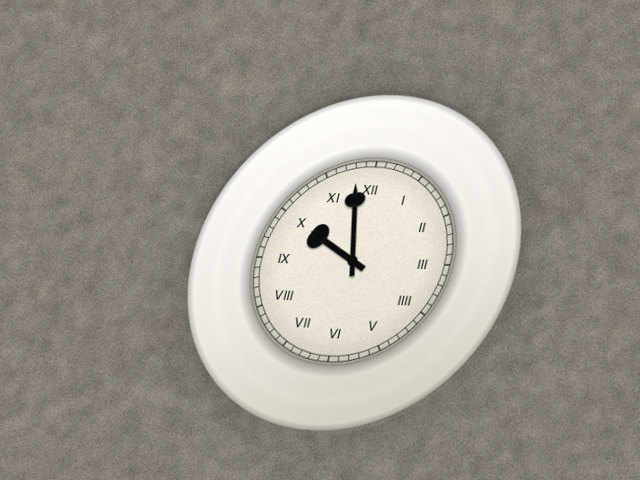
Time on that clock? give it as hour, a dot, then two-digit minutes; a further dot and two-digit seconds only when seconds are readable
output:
9.58
